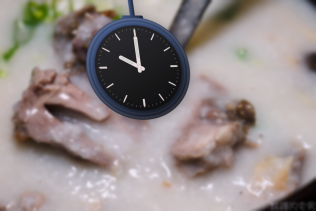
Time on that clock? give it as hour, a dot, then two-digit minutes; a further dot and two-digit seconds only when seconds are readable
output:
10.00
